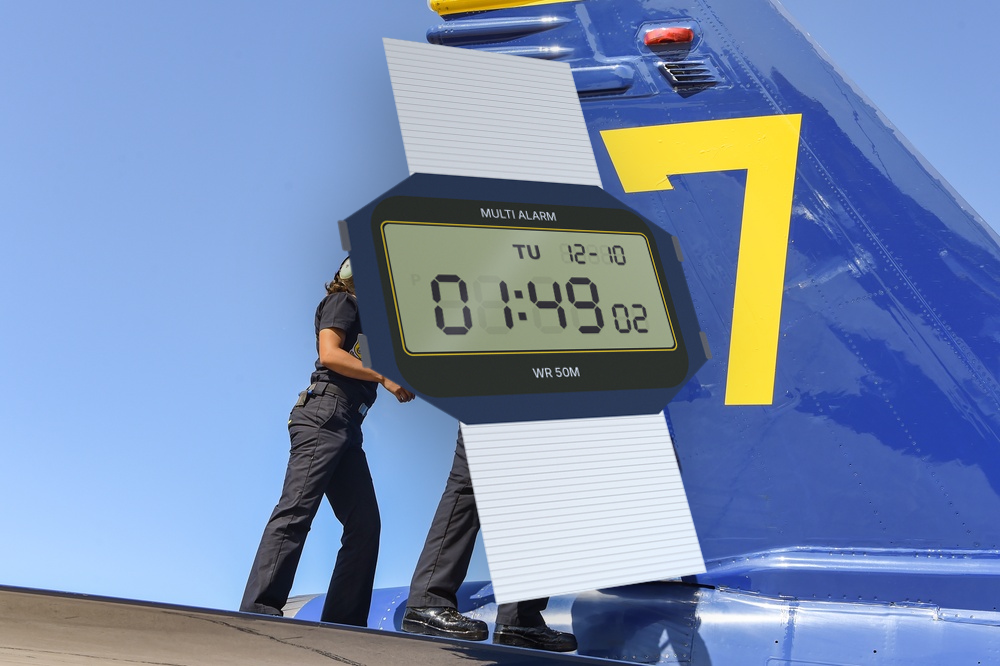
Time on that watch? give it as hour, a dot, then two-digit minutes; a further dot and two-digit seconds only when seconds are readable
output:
1.49.02
